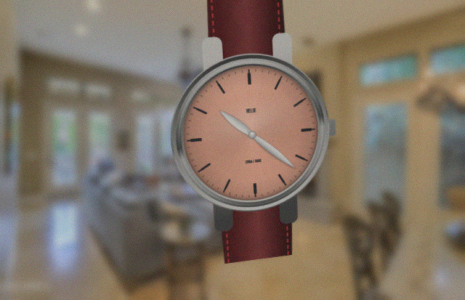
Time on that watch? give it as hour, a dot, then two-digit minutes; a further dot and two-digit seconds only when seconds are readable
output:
10.22
